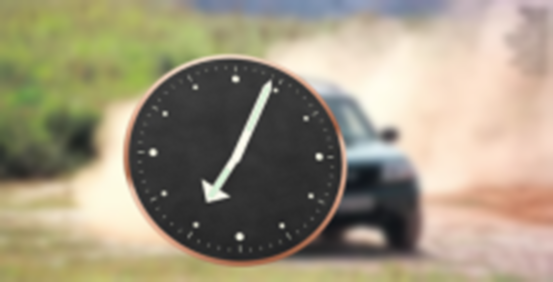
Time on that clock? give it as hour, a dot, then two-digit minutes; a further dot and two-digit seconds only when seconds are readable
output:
7.04
